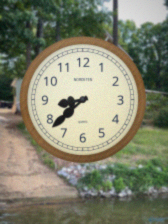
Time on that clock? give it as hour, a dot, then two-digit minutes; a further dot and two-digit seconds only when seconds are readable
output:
8.38
